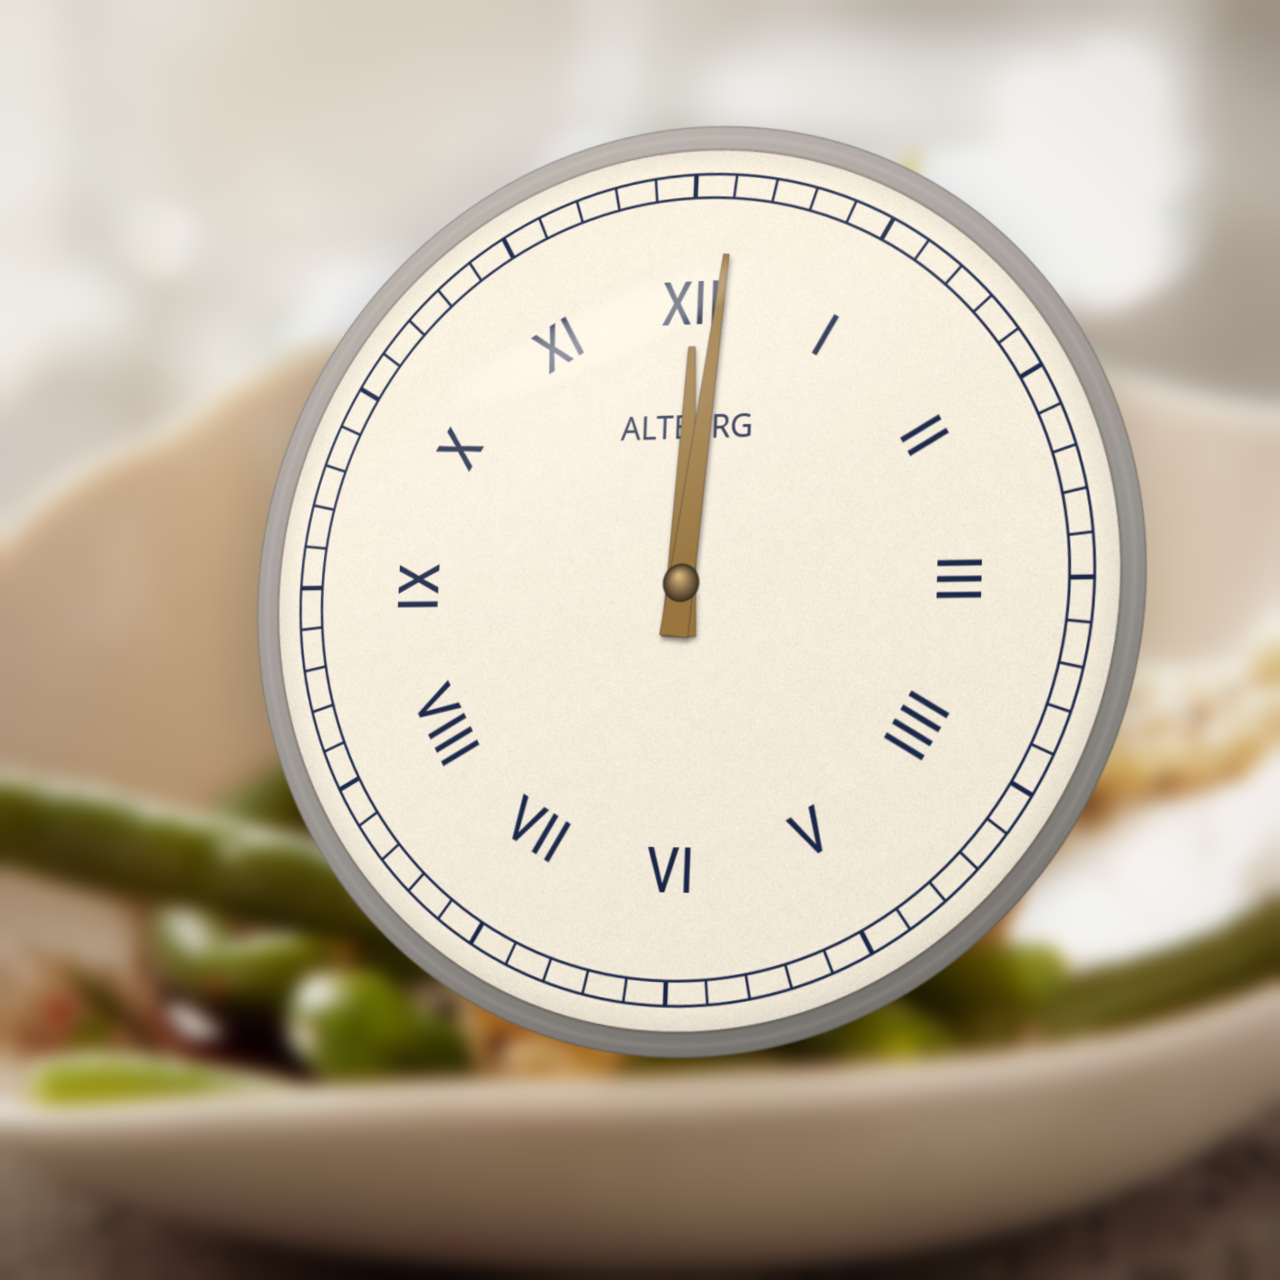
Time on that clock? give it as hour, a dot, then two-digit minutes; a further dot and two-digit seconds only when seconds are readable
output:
12.01
